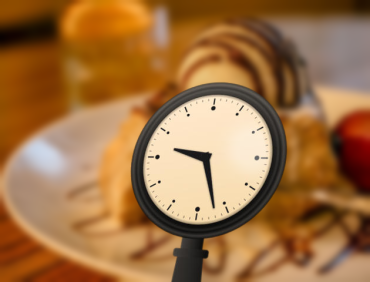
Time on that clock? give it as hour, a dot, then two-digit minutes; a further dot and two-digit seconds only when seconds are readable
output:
9.27
